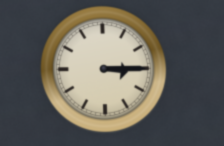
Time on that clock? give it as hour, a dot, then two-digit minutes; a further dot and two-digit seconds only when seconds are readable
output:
3.15
